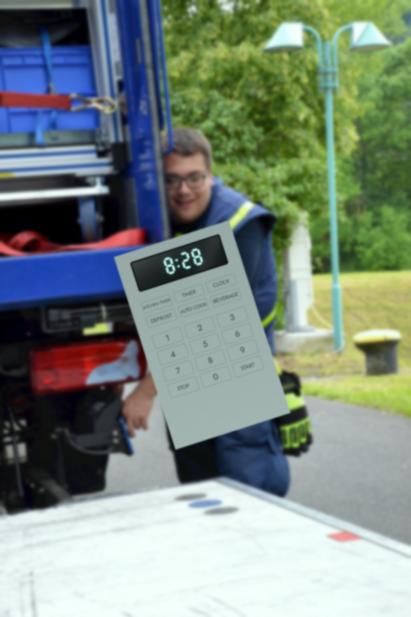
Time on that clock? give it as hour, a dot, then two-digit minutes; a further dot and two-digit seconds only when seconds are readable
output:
8.28
